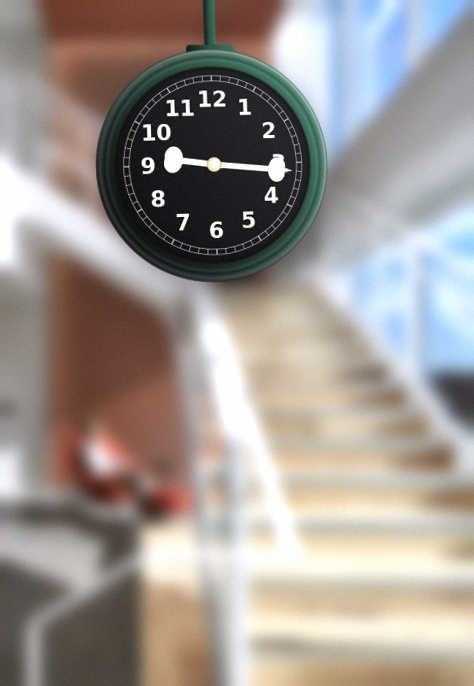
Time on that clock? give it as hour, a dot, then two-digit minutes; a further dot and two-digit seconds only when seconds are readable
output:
9.16
